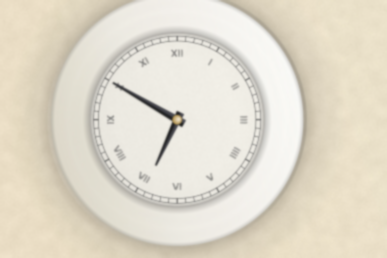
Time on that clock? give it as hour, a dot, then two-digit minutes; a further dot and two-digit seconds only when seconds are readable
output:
6.50
